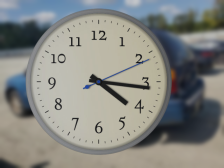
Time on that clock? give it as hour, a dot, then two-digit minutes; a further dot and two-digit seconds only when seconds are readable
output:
4.16.11
